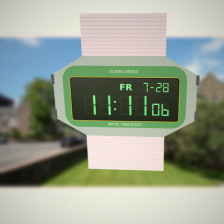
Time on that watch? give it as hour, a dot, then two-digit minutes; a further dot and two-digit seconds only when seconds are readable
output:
11.11.06
